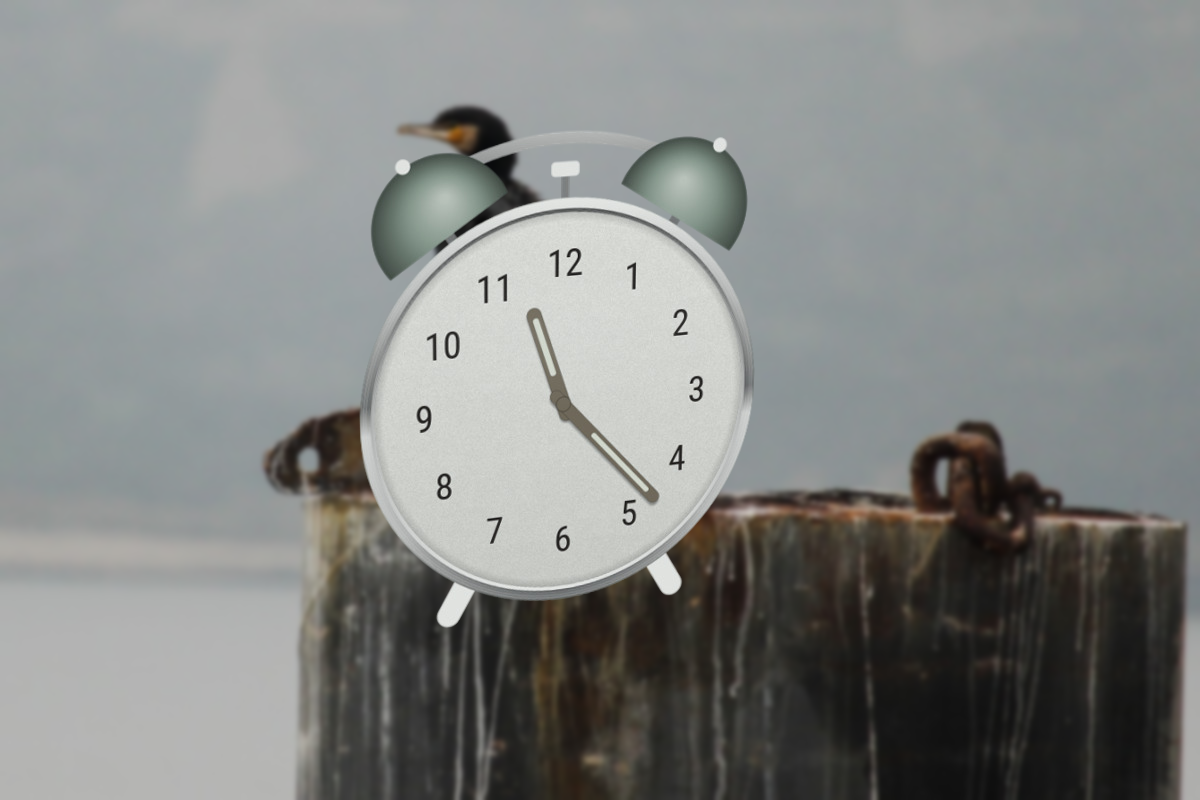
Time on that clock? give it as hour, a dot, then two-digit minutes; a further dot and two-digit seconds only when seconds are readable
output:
11.23
